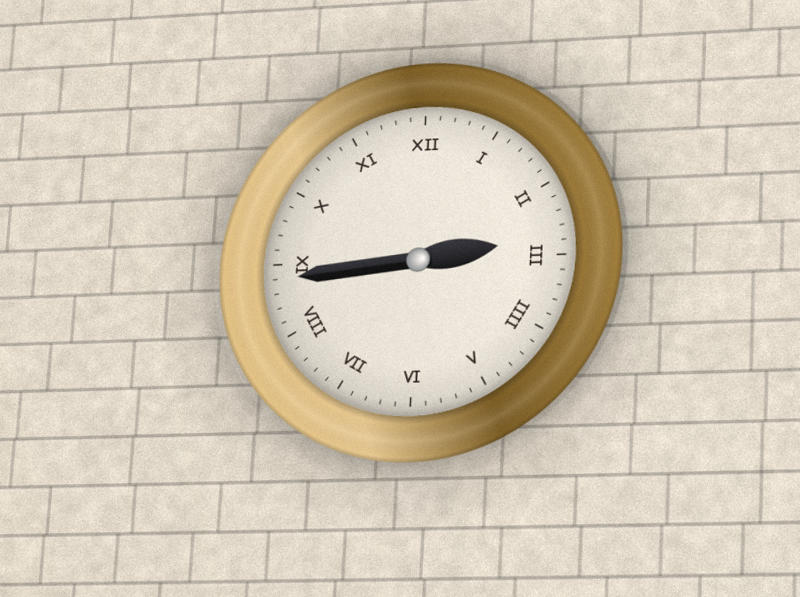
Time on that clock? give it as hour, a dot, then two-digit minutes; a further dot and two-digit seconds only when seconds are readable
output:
2.44
